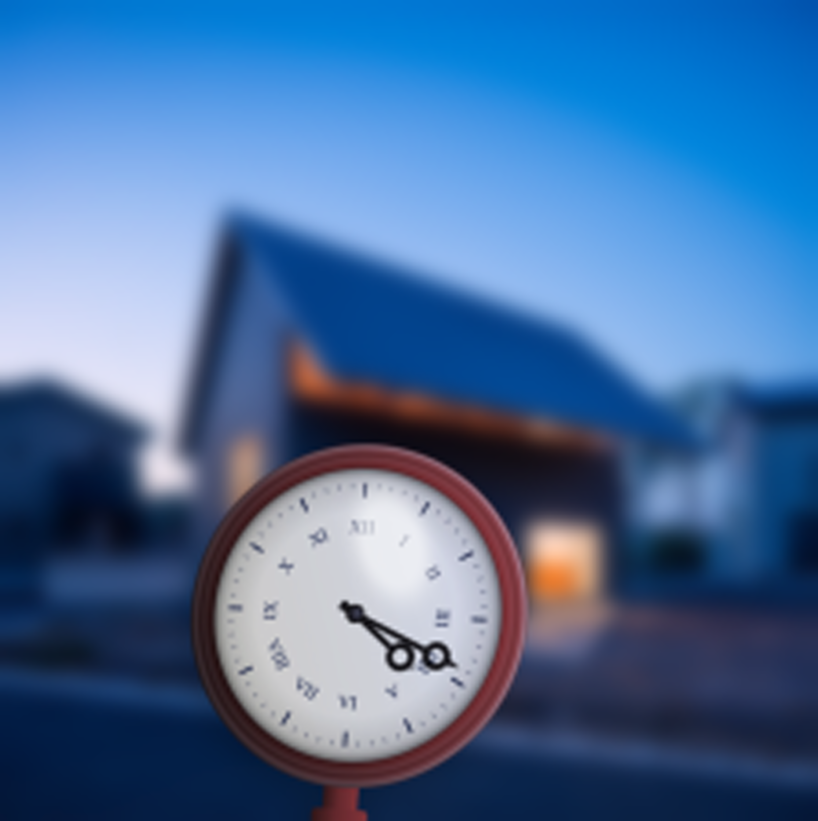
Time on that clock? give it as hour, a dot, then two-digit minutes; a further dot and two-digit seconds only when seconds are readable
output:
4.19
